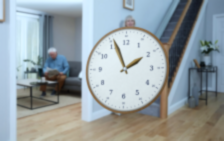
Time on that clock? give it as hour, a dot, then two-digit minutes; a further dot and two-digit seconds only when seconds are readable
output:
1.56
